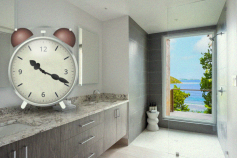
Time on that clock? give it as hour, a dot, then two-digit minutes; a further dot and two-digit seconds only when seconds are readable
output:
10.19
